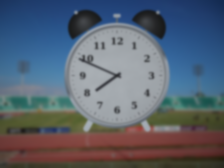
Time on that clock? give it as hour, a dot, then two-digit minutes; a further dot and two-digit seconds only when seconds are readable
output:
7.49
